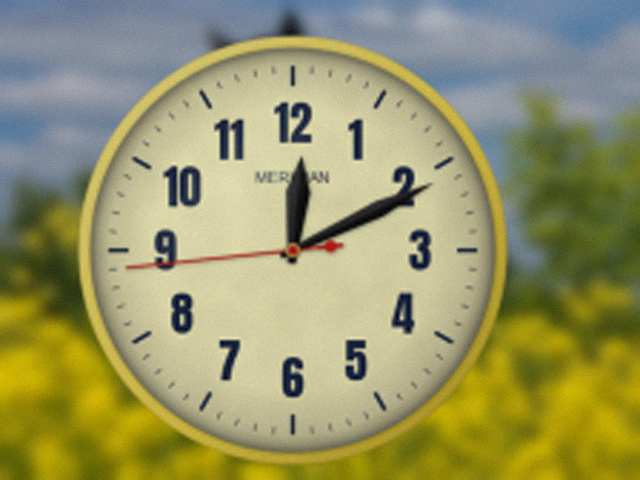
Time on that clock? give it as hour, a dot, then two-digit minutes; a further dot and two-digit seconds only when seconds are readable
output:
12.10.44
